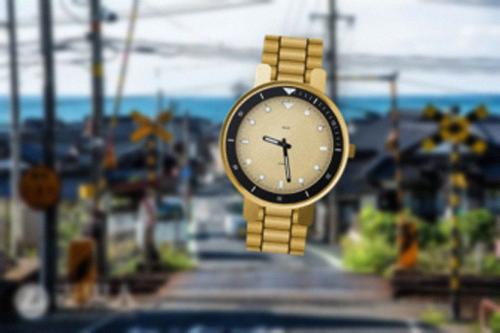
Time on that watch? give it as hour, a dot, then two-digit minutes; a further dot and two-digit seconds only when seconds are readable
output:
9.28
